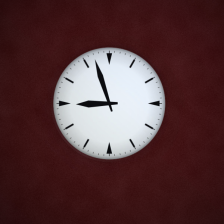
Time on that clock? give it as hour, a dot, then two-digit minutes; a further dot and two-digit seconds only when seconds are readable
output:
8.57
